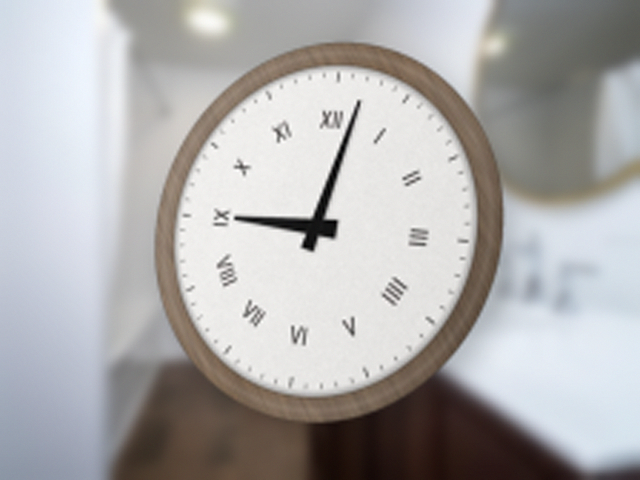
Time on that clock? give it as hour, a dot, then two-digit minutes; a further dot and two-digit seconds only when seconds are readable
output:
9.02
